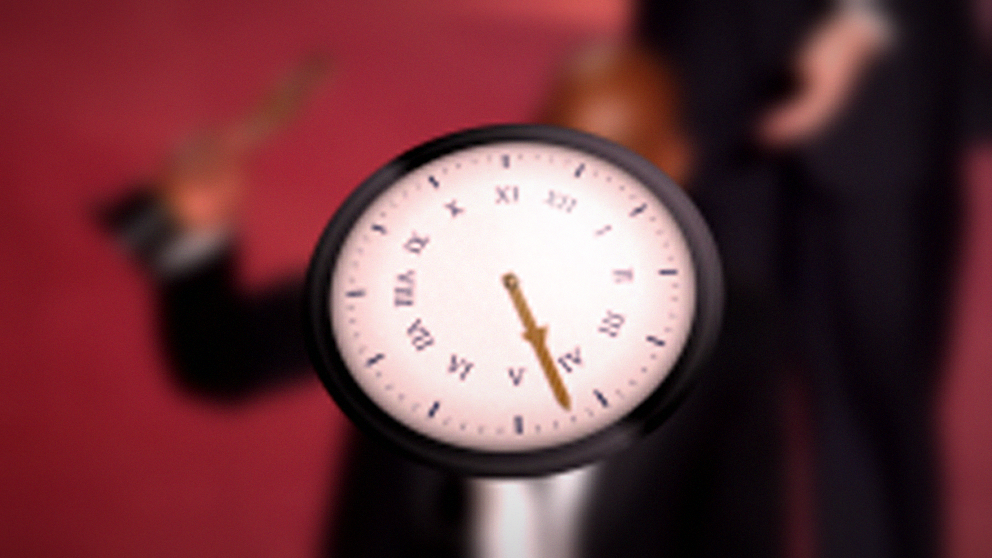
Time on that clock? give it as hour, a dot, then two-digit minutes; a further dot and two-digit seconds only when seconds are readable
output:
4.22
